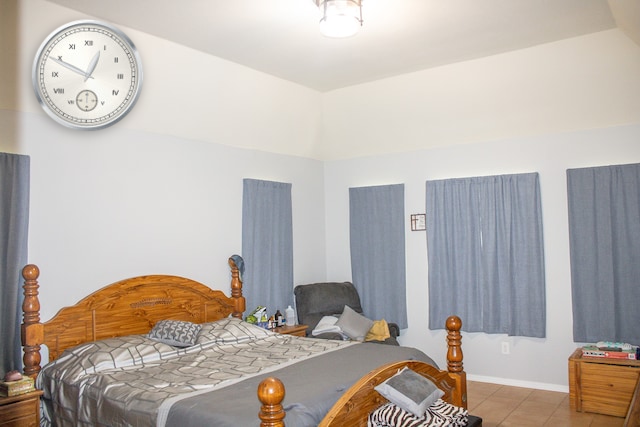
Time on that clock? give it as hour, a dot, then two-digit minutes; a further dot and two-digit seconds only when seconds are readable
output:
12.49
